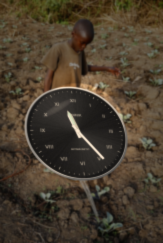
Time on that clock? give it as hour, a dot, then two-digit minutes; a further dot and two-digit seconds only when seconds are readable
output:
11.24
